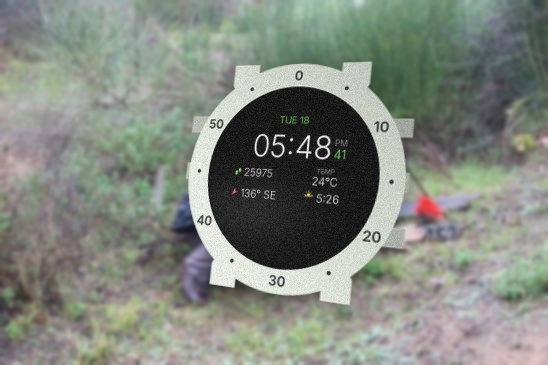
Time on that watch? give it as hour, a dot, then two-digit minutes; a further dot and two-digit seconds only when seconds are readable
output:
5.48.41
